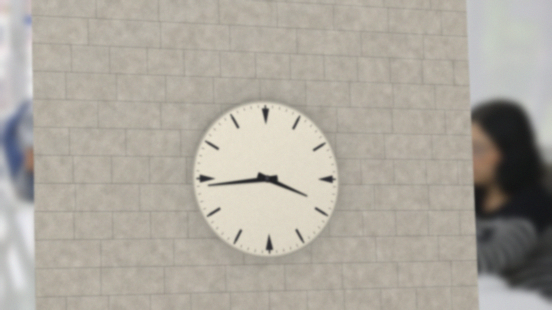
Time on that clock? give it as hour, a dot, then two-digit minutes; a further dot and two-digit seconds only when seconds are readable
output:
3.44
